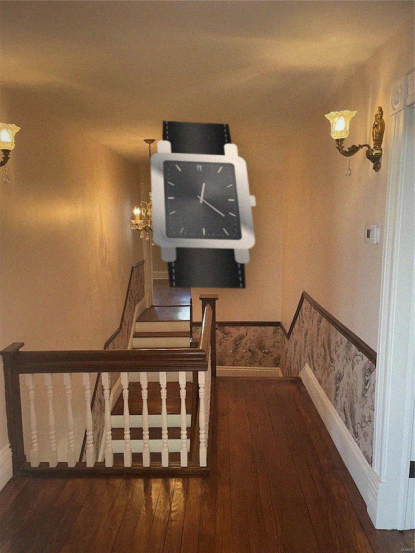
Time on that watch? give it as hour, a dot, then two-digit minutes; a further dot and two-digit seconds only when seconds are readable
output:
12.22
